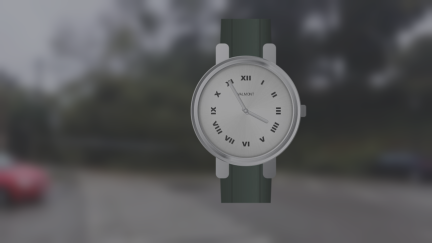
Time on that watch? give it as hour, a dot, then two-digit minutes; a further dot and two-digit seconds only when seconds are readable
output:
3.55
